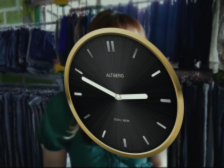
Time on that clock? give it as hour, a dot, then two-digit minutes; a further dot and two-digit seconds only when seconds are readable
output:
2.49
